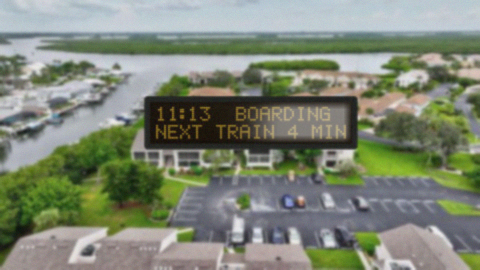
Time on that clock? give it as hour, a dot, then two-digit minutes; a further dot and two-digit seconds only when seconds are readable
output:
11.13
